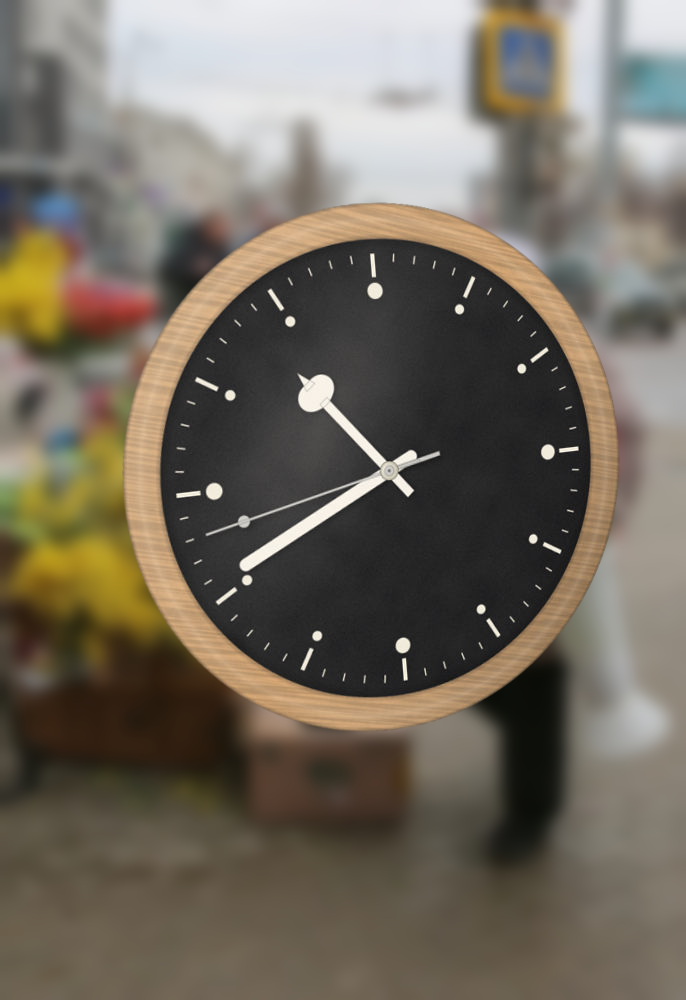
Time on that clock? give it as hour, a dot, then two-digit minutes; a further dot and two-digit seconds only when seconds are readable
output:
10.40.43
